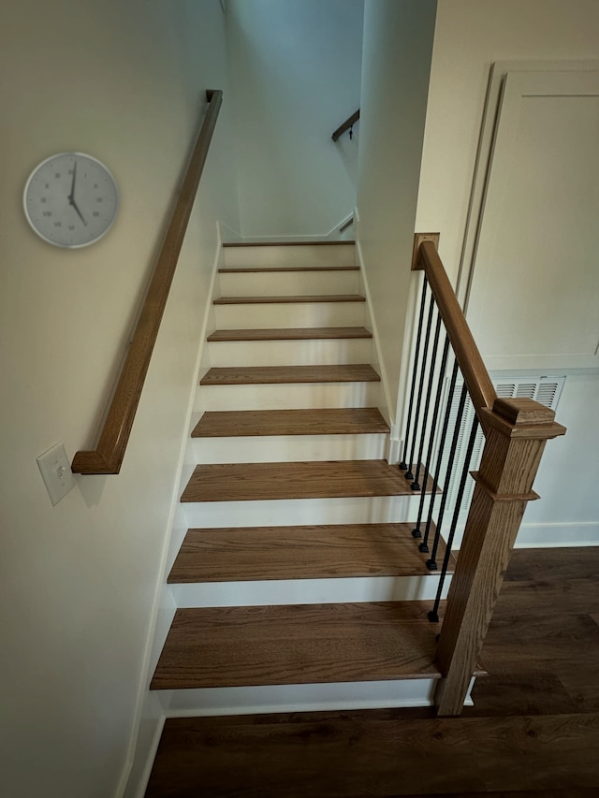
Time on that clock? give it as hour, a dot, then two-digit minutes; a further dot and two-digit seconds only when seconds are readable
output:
5.01
